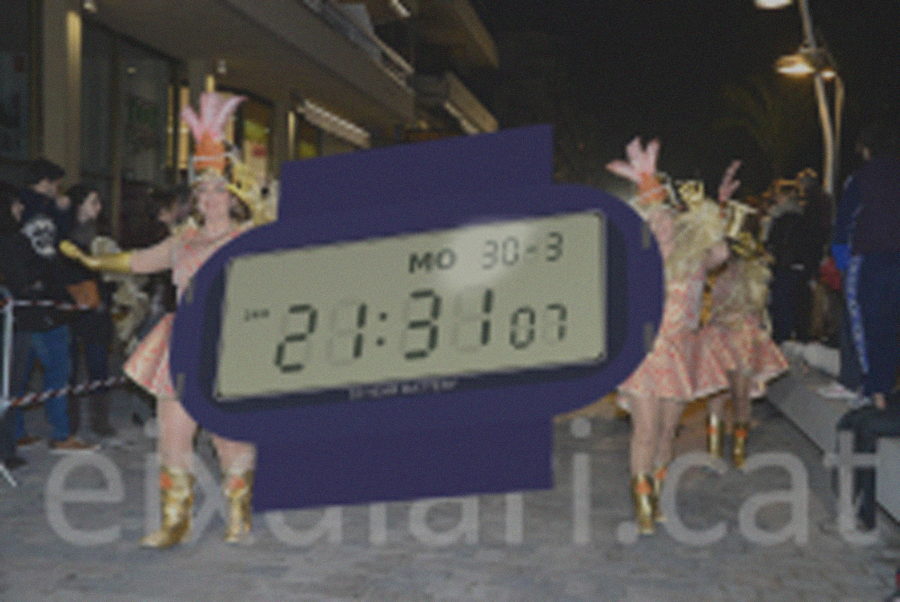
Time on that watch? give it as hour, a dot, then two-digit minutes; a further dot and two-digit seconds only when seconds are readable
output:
21.31.07
